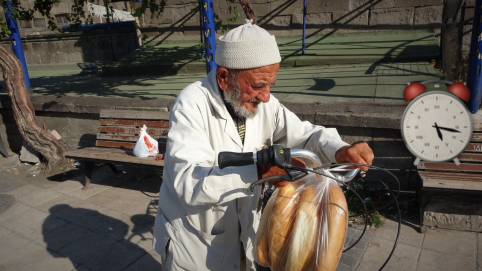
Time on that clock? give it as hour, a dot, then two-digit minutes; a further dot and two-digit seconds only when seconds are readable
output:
5.17
